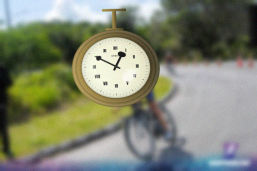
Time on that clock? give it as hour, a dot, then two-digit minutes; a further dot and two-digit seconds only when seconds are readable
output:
12.50
